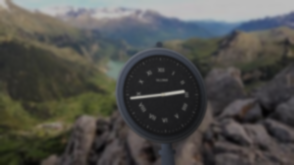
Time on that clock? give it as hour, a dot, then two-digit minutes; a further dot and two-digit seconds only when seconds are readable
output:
2.44
